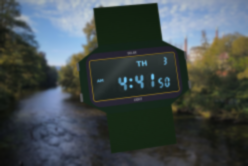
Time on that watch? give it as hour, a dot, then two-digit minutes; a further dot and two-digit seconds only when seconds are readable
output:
4.41.50
